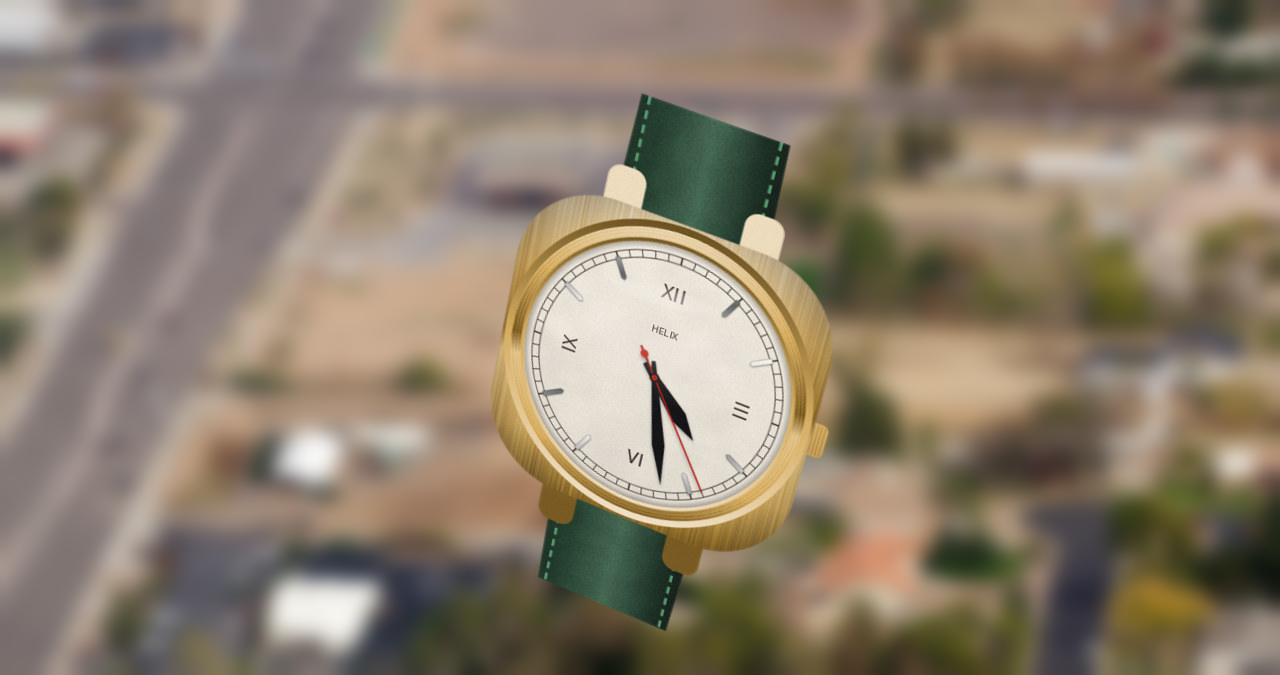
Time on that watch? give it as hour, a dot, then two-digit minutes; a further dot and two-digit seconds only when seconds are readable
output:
4.27.24
